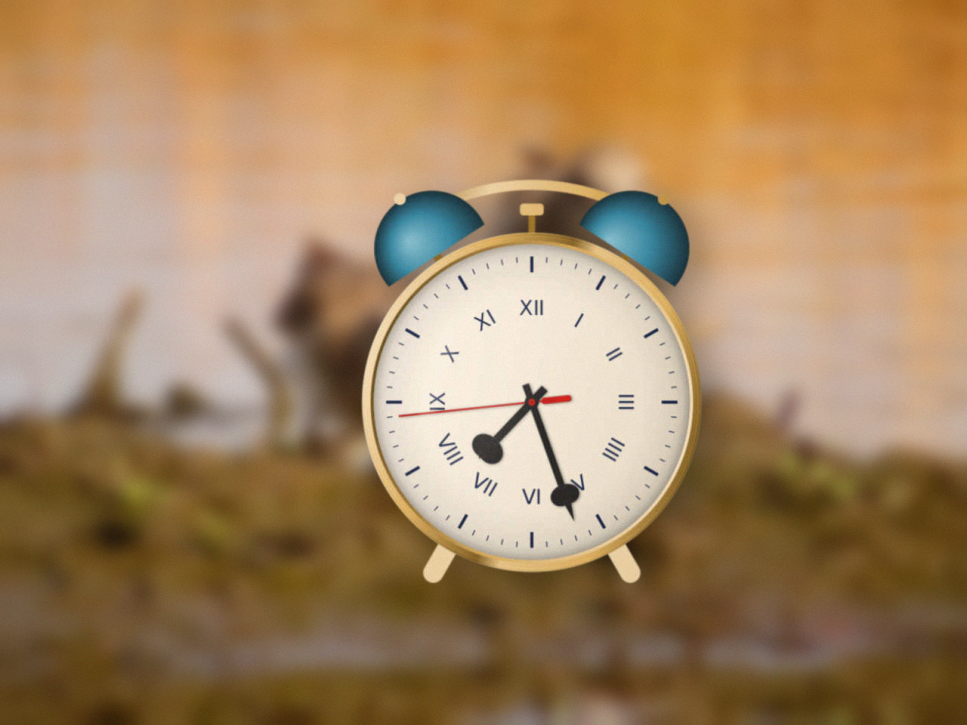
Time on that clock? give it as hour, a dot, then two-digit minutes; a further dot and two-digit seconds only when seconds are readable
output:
7.26.44
